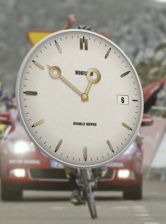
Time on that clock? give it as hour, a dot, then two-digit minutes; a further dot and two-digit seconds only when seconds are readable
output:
12.51
